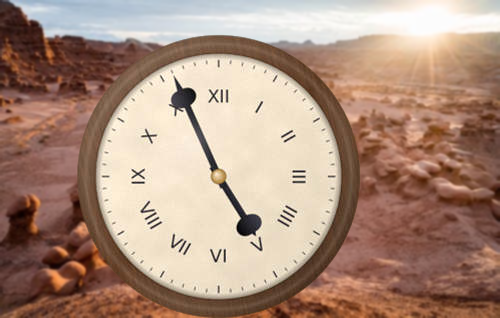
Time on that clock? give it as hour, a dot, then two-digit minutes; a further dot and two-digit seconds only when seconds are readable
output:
4.56
